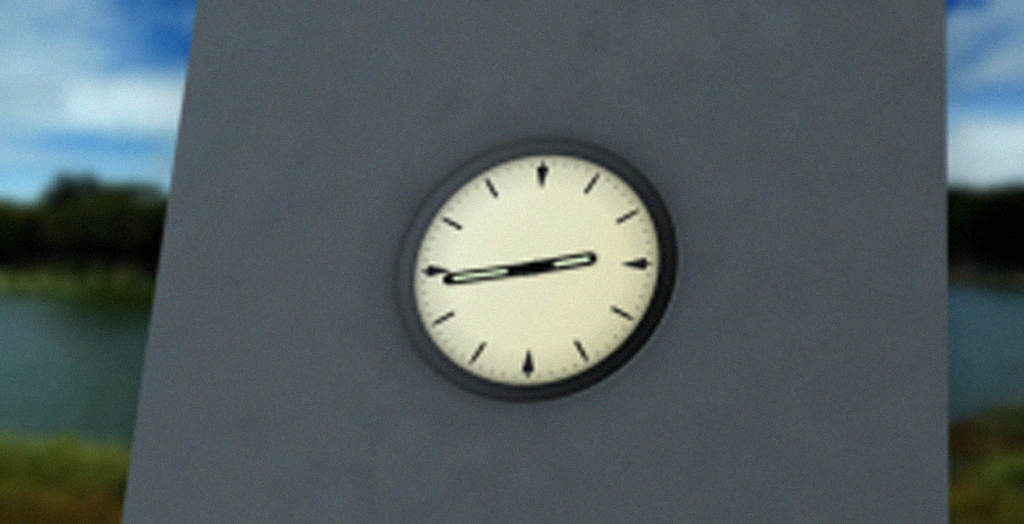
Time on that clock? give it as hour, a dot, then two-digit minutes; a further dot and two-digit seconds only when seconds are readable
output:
2.44
